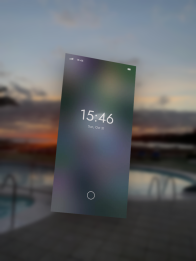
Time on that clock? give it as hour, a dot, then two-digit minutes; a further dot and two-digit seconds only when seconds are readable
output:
15.46
